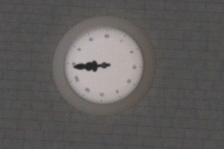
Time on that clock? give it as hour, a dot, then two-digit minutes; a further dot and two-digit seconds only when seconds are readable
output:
8.44
